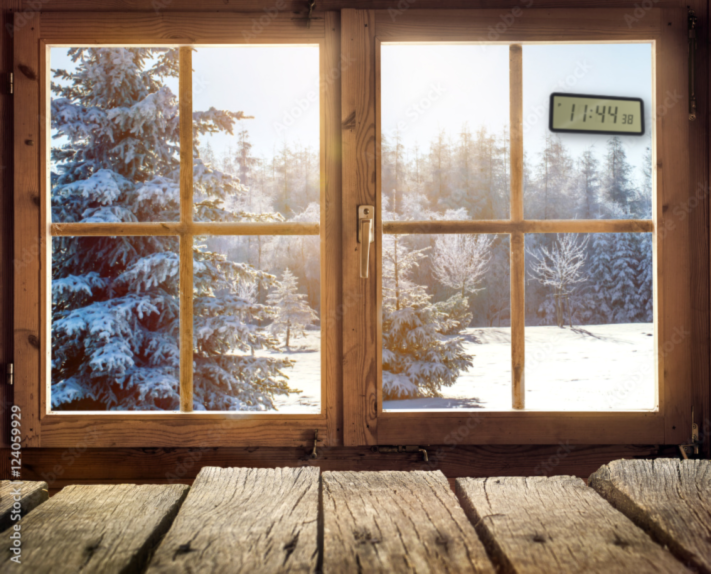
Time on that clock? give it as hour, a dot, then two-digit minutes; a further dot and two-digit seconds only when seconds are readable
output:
11.44
